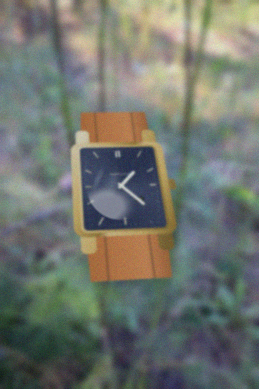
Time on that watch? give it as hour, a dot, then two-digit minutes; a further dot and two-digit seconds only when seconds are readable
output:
1.23
